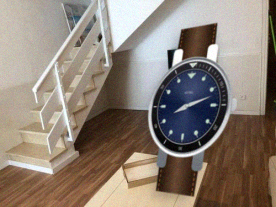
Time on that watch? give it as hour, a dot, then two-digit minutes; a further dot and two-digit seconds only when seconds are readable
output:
8.12
